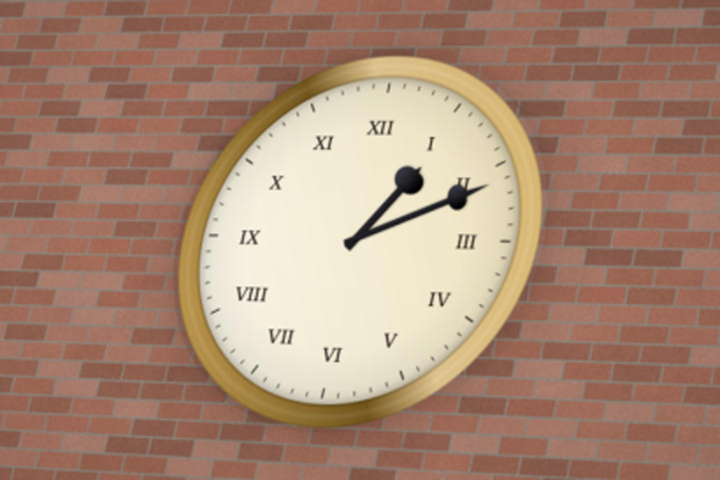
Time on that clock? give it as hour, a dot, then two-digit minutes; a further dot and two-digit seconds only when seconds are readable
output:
1.11
